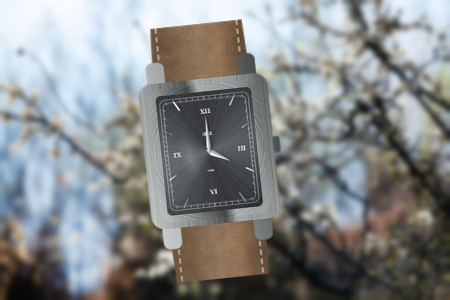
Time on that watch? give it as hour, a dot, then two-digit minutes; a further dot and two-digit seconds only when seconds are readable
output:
4.00
